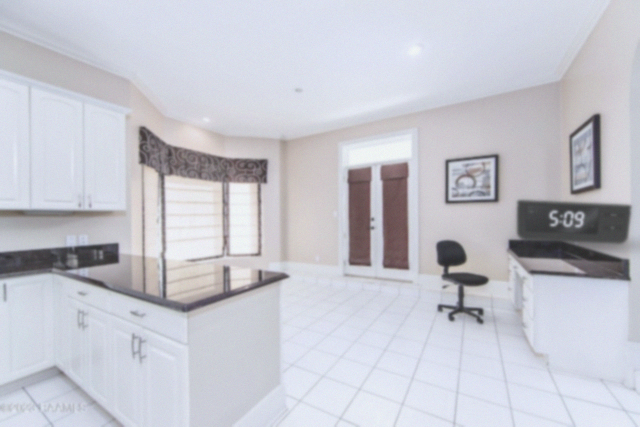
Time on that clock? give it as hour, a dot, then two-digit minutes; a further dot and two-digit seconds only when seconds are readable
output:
5.09
